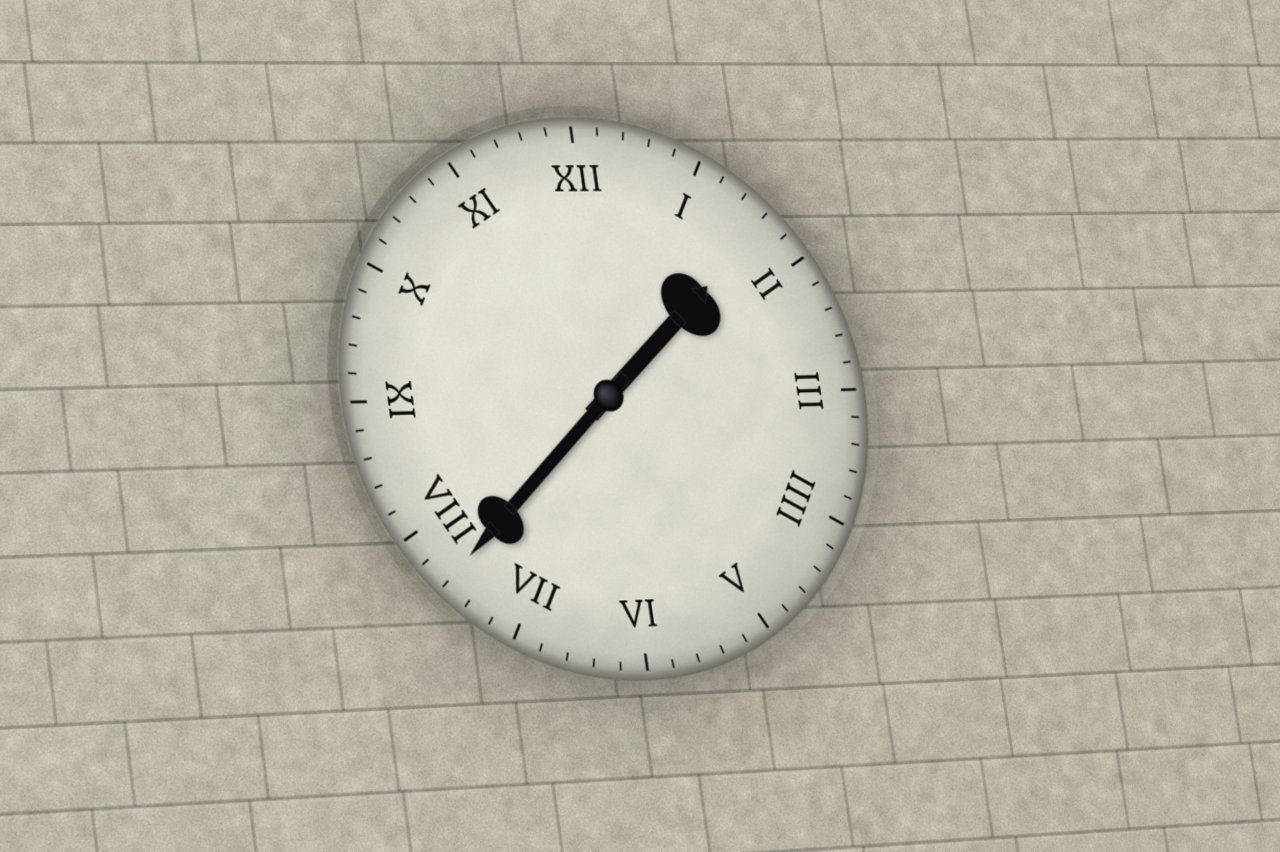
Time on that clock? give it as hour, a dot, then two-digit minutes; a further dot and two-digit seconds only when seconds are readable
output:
1.38
